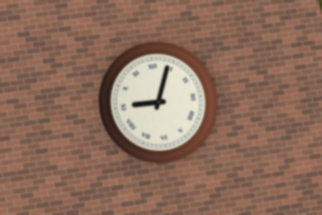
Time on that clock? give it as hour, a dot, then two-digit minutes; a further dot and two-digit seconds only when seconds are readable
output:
9.04
